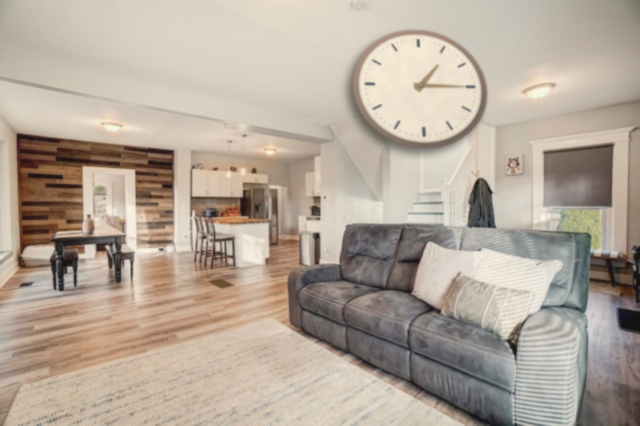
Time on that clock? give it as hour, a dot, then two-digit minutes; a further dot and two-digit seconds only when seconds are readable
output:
1.15
